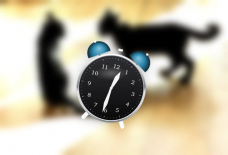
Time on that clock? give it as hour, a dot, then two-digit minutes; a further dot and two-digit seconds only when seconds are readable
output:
12.31
